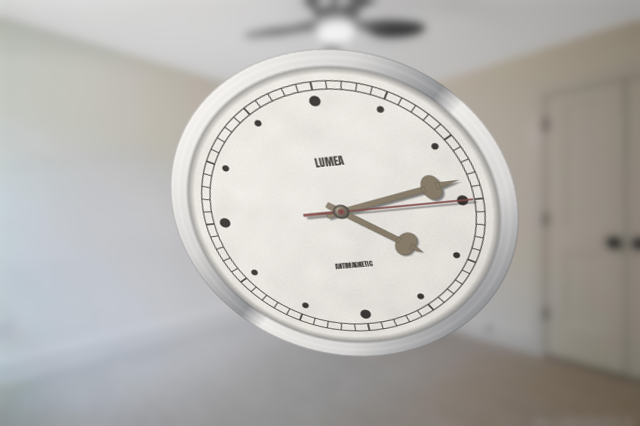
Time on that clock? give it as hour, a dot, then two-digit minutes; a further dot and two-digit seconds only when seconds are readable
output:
4.13.15
